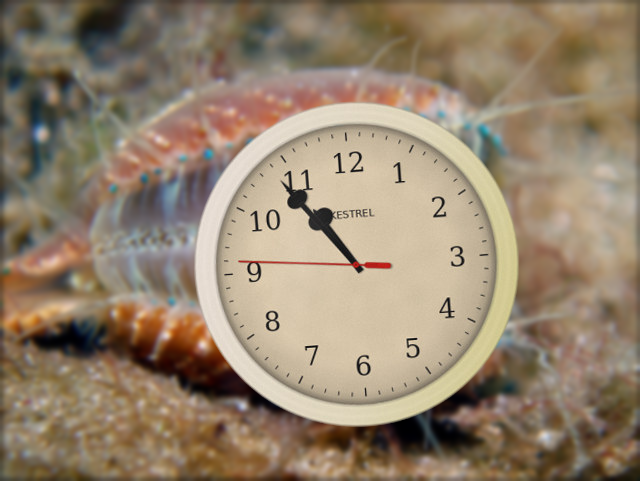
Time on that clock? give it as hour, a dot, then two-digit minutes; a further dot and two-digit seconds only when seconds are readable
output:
10.53.46
